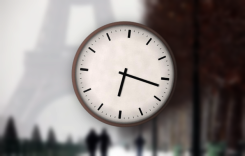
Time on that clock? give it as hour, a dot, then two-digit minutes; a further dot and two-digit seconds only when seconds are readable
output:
6.17
